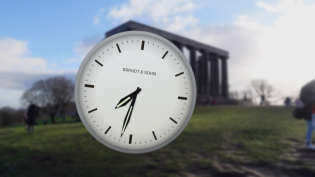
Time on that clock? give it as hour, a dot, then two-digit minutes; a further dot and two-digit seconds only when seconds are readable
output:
7.32
